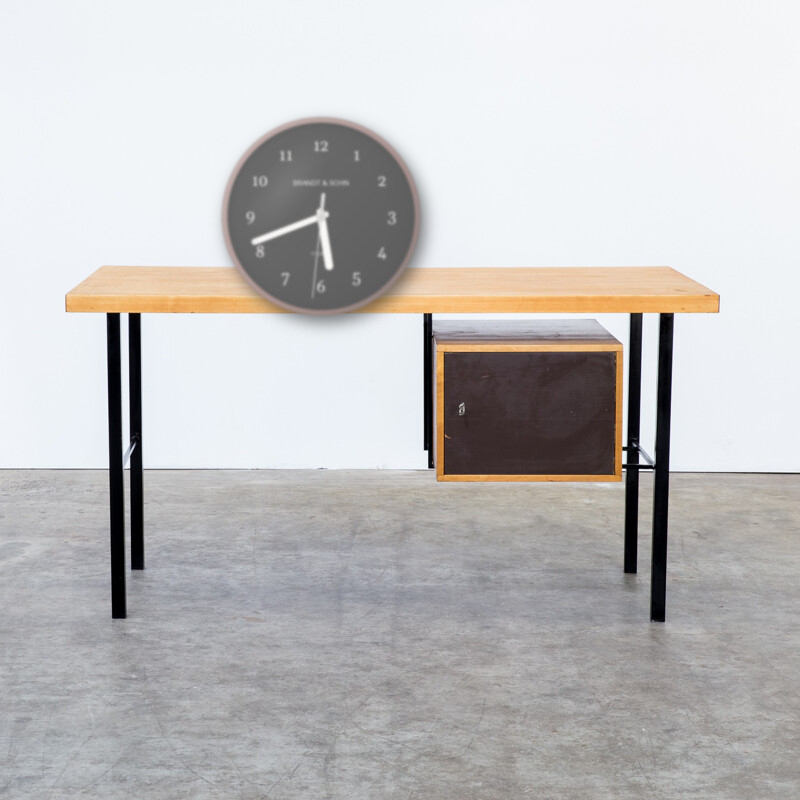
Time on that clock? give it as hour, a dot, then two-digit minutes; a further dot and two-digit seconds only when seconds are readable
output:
5.41.31
